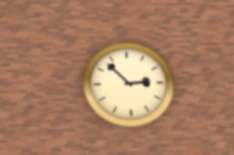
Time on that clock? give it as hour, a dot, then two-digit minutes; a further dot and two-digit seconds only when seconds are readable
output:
2.53
